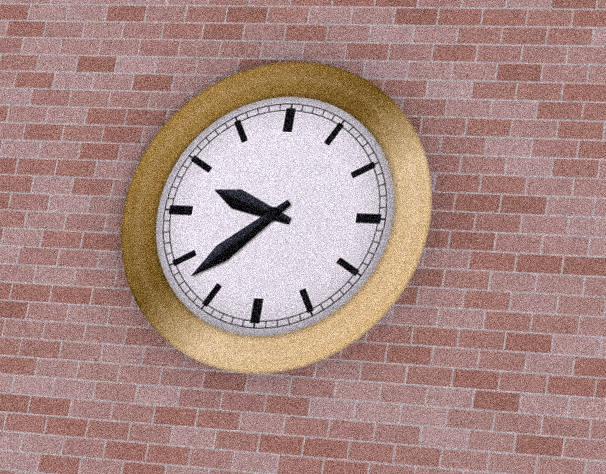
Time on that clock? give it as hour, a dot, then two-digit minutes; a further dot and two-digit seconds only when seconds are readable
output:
9.38
